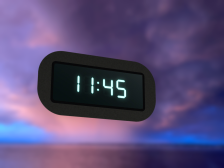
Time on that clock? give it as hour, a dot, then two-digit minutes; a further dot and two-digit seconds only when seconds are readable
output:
11.45
